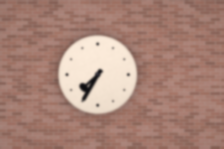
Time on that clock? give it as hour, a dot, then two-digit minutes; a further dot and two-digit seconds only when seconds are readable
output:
7.35
